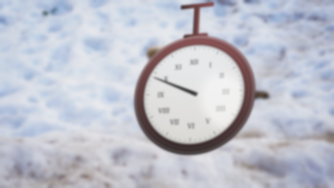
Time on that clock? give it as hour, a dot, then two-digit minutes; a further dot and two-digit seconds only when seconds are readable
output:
9.49
